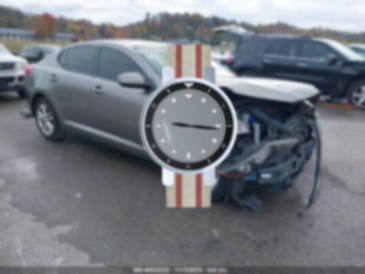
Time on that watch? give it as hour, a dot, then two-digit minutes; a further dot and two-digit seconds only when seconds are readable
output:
9.16
